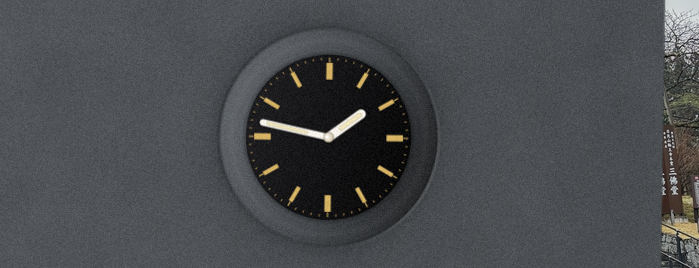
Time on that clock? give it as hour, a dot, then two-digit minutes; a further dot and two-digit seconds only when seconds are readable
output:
1.47
